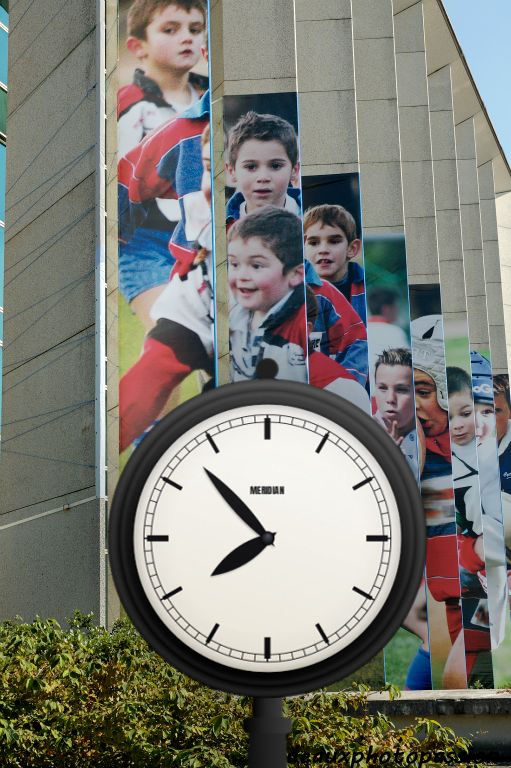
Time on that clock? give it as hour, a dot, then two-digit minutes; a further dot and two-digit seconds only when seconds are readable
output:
7.53
